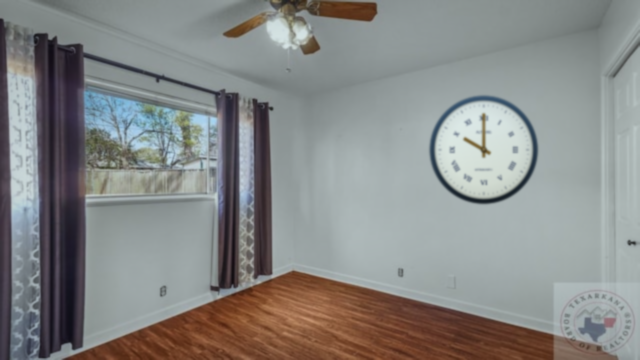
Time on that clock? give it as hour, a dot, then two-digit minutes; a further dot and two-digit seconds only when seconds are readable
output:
10.00
